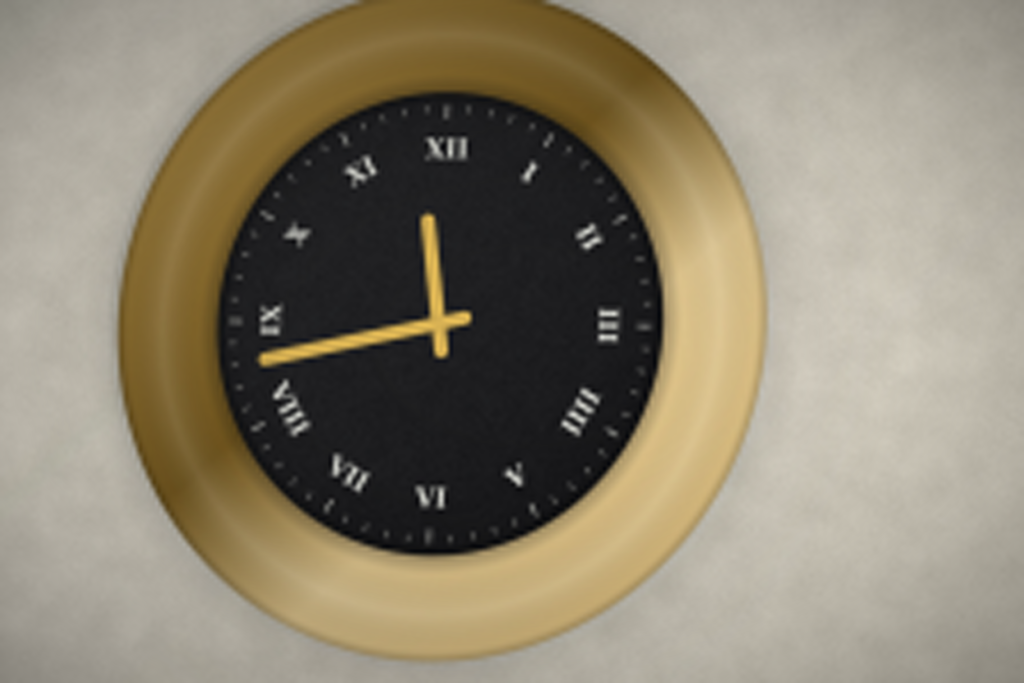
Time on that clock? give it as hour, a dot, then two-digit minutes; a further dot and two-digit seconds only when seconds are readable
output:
11.43
